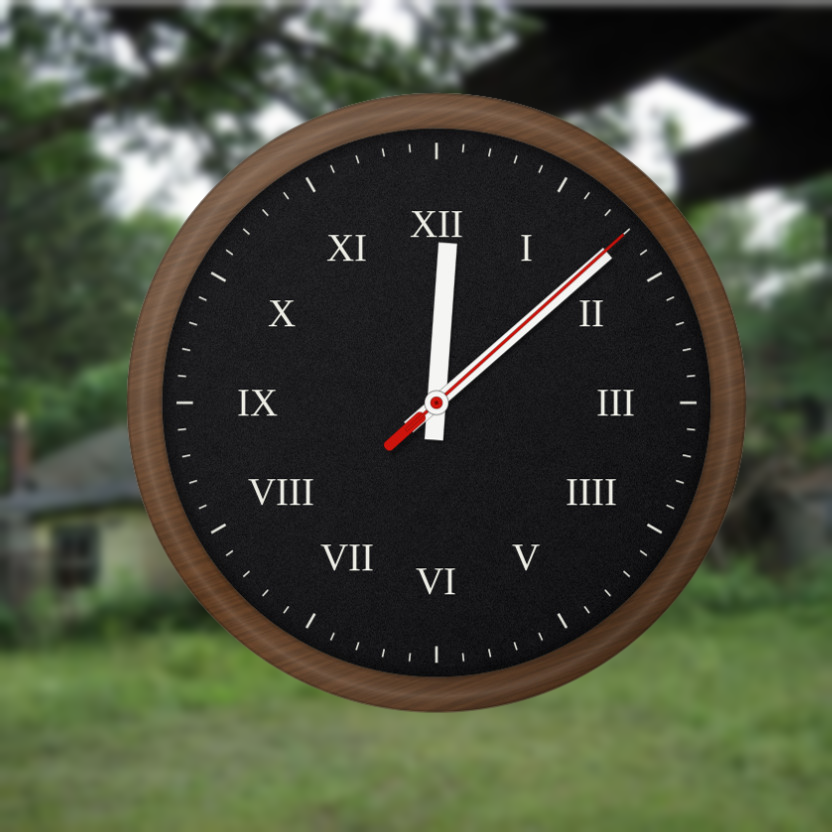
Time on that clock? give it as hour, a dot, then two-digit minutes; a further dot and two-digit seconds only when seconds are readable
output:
12.08.08
